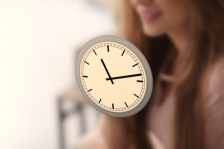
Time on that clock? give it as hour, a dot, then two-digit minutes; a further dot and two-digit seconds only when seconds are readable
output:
11.13
